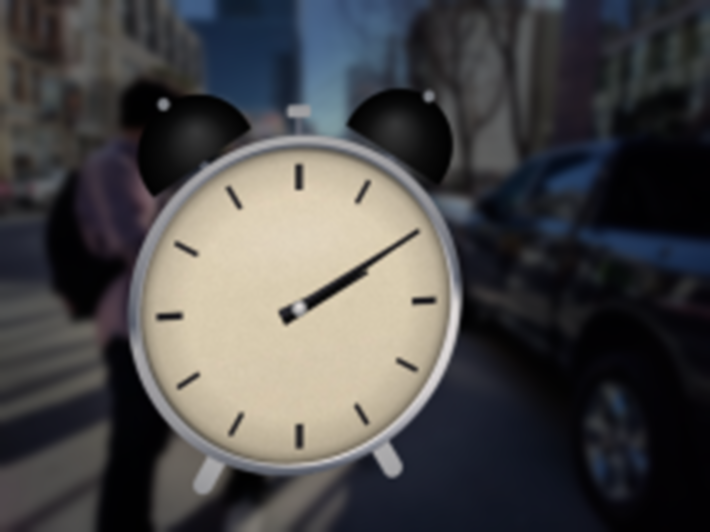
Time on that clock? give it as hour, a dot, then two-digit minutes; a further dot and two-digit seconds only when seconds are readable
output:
2.10
